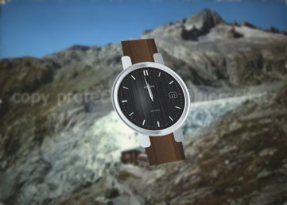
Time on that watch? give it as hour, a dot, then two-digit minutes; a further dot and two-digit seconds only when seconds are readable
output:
11.59
